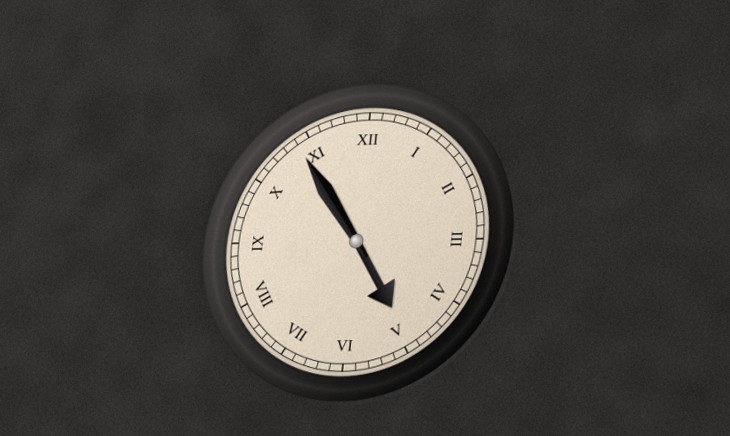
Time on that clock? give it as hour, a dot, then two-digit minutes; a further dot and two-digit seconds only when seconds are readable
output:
4.54
